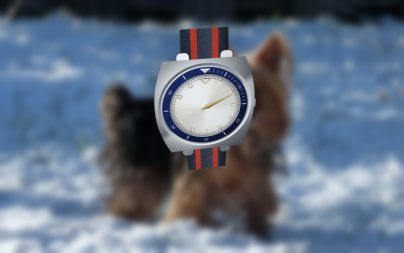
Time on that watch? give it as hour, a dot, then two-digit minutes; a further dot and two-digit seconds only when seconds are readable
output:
2.11
